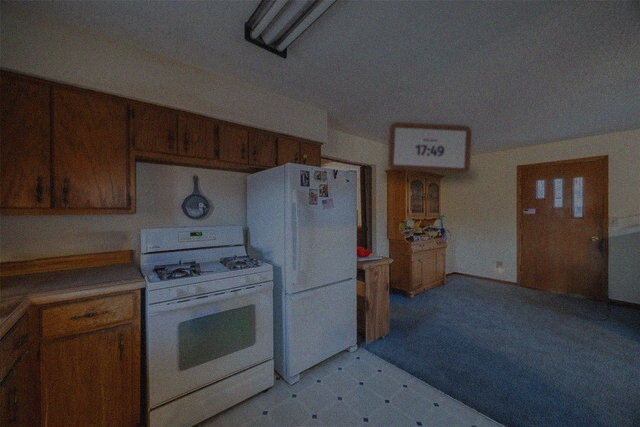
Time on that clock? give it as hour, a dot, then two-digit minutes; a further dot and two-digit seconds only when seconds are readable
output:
17.49
